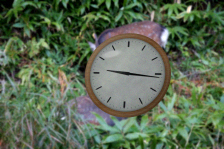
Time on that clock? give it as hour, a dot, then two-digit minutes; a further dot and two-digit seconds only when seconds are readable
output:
9.16
